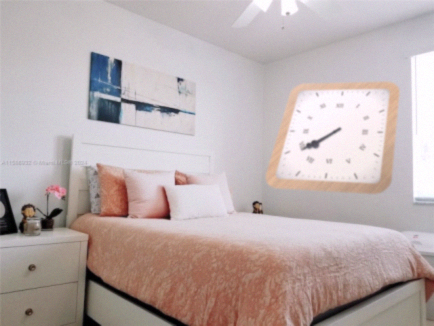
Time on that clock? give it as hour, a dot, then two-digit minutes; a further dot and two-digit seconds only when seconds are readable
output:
7.39
